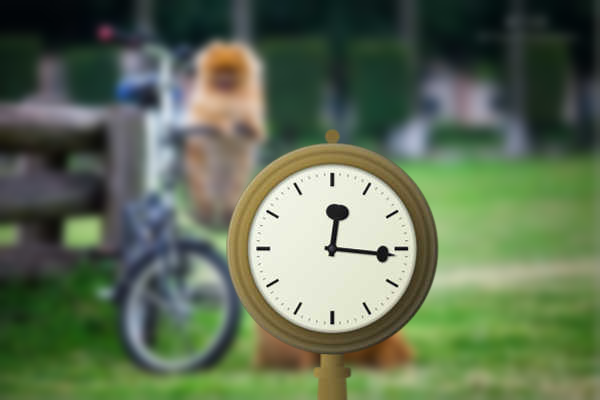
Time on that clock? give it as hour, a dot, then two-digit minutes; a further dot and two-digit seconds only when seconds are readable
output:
12.16
